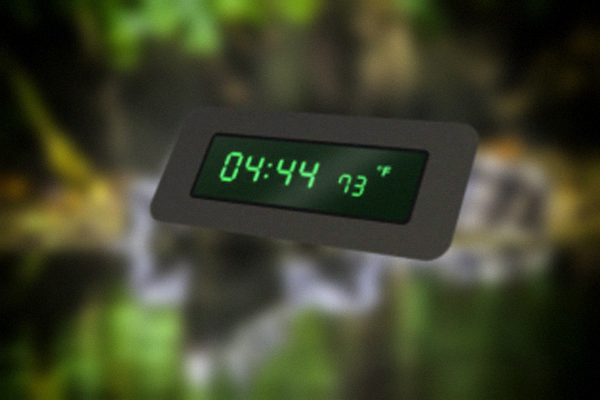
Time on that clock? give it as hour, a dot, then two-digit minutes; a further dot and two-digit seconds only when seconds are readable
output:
4.44
